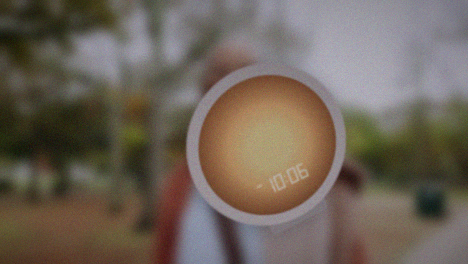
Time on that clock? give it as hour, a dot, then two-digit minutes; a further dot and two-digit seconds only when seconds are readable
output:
10.06
